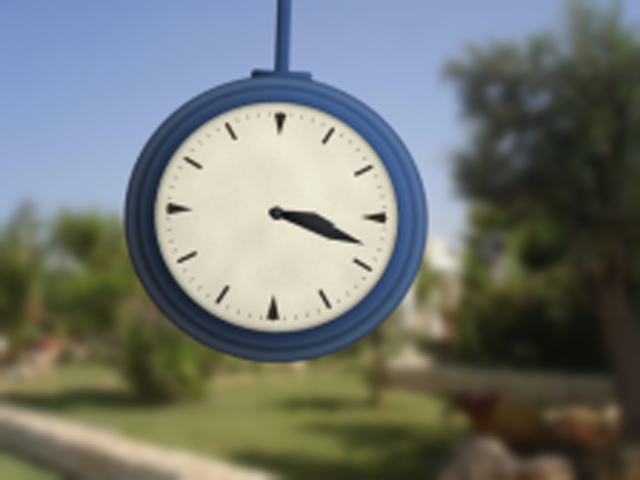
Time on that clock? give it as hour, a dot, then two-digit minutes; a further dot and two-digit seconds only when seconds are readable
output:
3.18
